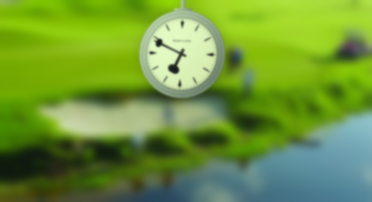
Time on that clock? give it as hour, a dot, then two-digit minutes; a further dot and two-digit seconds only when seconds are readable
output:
6.49
